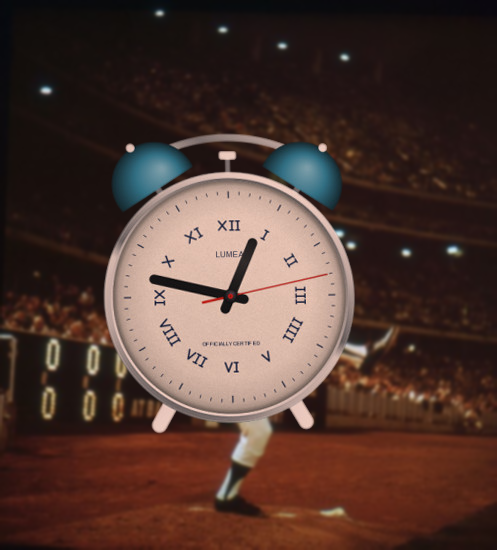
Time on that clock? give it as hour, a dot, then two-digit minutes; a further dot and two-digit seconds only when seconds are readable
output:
12.47.13
